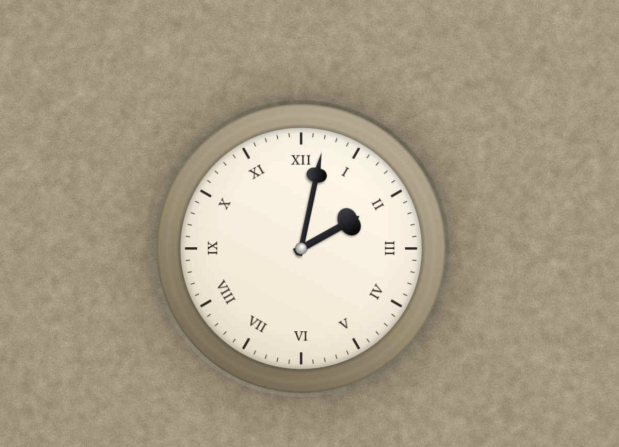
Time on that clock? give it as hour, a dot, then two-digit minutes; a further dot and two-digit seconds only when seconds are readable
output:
2.02
